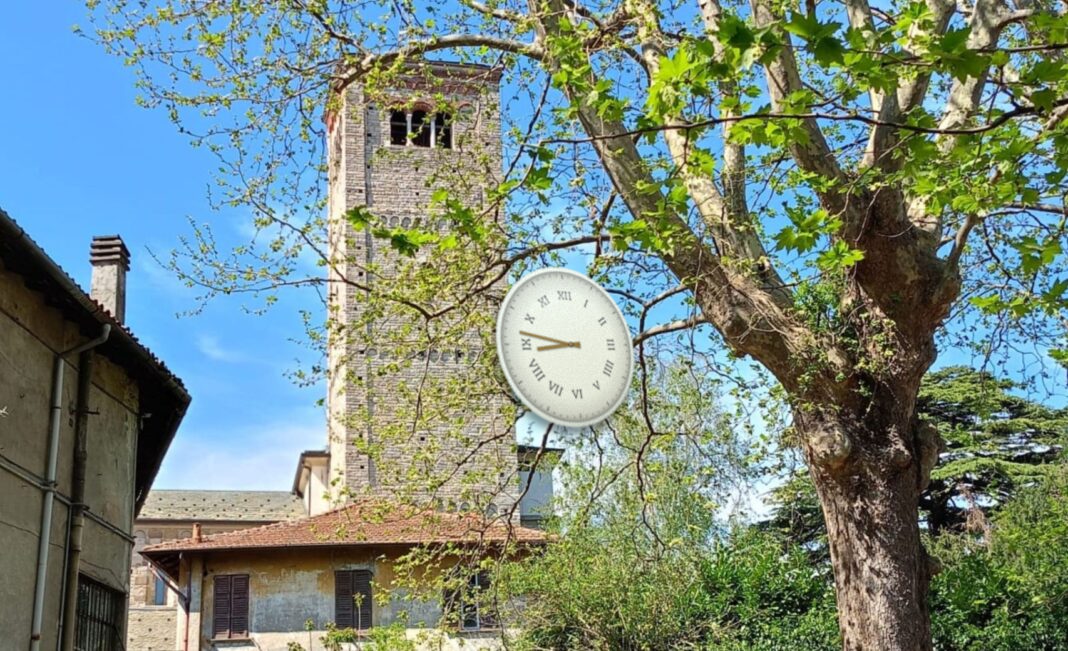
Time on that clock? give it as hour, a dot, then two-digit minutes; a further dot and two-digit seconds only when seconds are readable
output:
8.47
